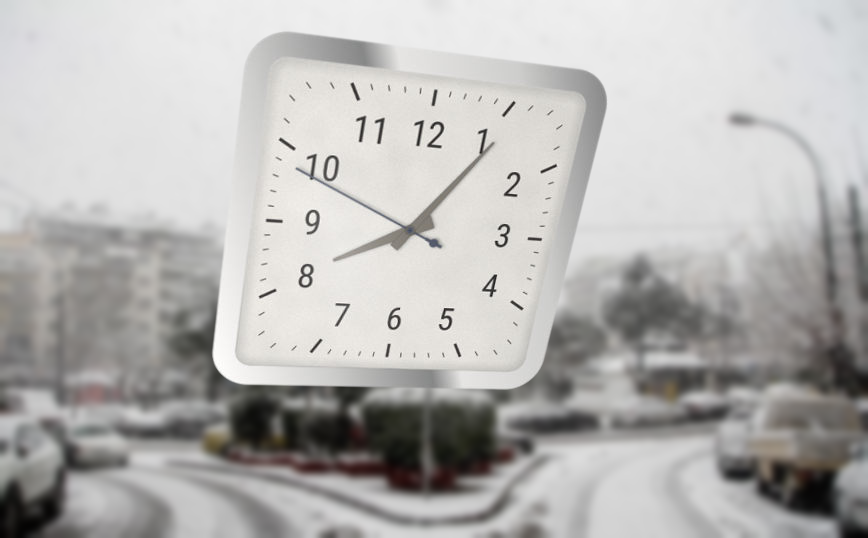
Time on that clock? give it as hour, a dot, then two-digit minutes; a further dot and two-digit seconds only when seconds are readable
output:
8.05.49
